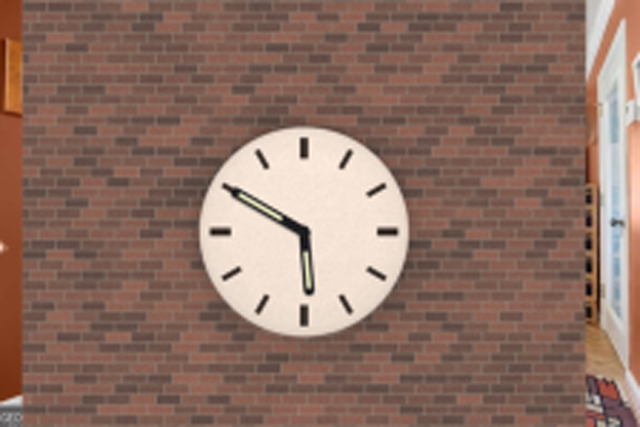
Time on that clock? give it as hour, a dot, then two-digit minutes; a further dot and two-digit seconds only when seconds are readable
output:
5.50
